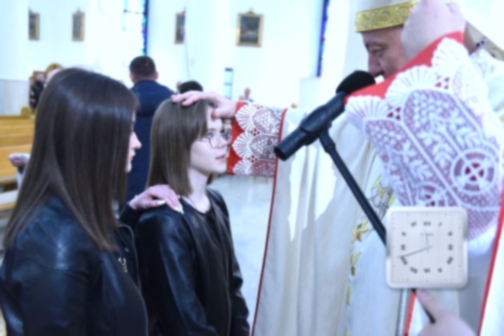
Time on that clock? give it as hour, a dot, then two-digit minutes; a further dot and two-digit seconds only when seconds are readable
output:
11.42
